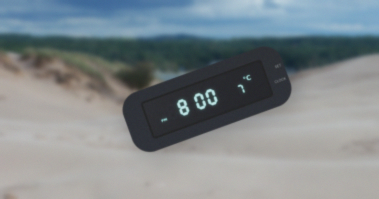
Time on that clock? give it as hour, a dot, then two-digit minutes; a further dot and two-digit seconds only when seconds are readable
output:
8.00
